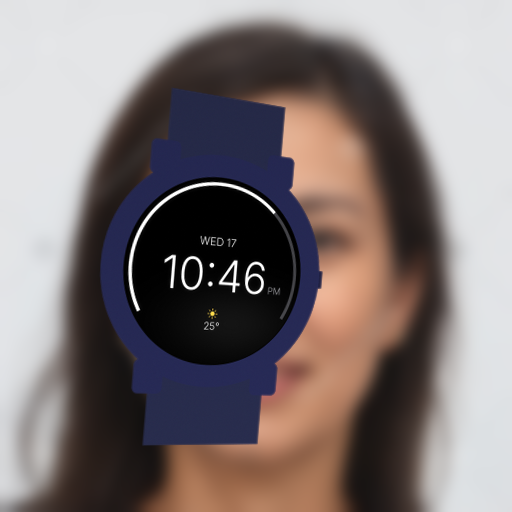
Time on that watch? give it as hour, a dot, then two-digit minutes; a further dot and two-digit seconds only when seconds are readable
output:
10.46
